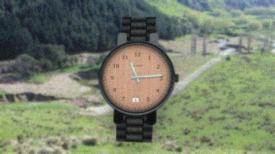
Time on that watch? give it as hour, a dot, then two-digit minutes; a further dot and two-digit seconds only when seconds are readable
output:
11.14
